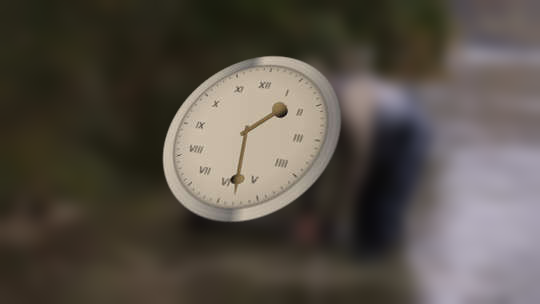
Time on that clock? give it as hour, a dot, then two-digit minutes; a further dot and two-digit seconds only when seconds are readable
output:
1.28
